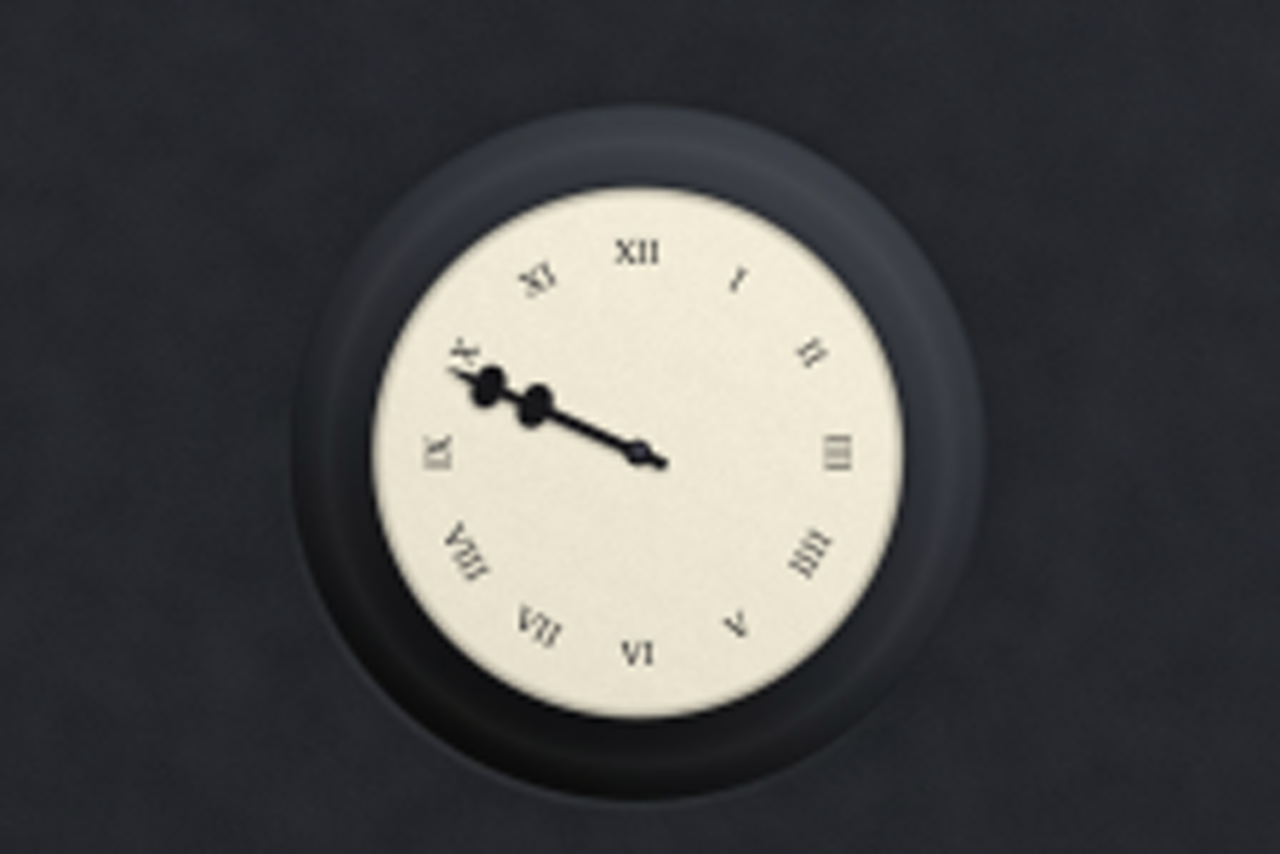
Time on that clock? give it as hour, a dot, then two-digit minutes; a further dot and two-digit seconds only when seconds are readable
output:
9.49
